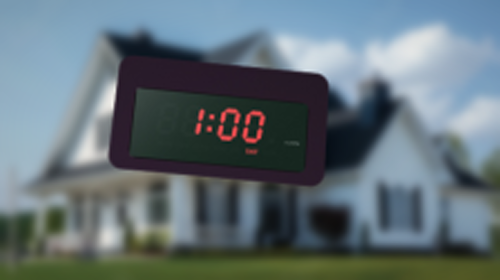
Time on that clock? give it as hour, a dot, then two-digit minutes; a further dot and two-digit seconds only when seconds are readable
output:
1.00
